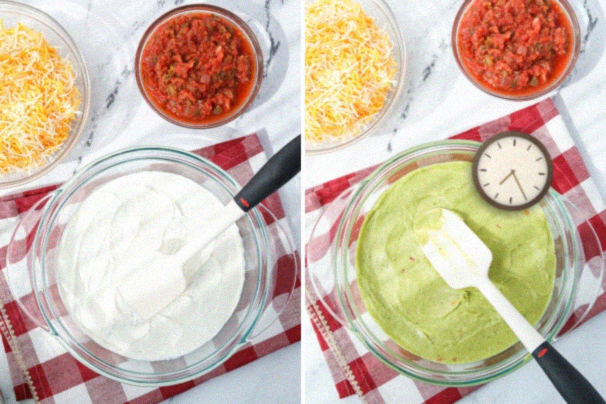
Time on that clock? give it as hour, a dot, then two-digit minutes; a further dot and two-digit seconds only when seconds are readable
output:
7.25
